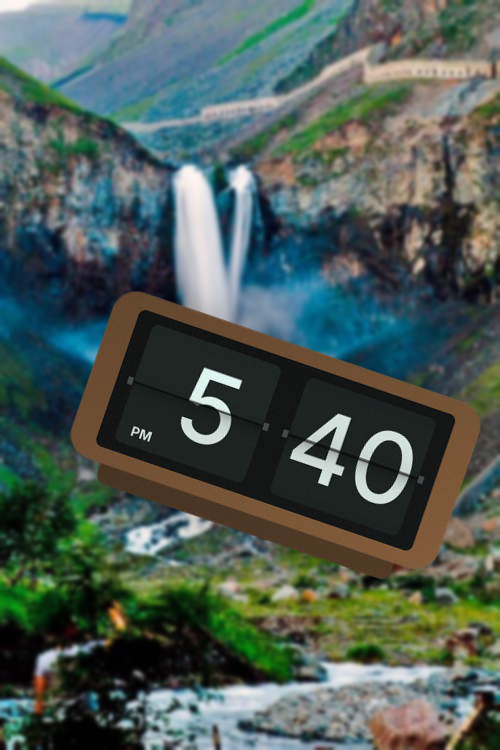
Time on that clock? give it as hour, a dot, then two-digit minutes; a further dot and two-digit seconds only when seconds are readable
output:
5.40
